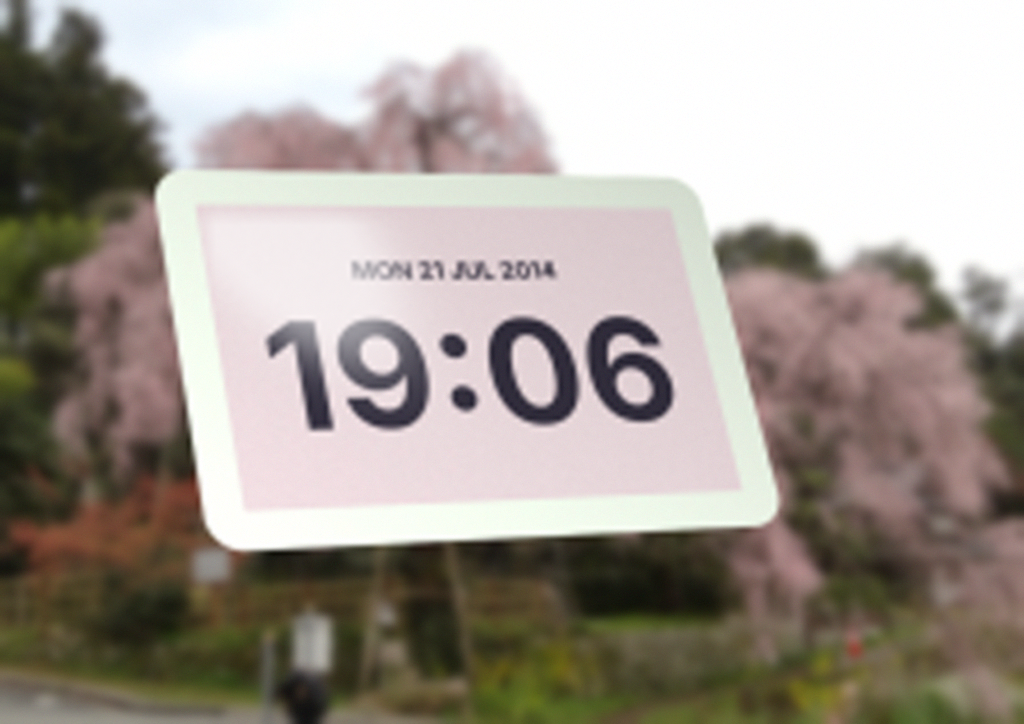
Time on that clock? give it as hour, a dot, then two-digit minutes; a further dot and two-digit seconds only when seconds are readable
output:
19.06
